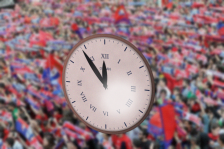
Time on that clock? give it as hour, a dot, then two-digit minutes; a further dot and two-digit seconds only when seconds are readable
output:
11.54
